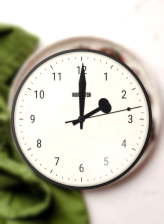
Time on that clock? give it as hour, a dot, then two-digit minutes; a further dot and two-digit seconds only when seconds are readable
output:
2.00.13
